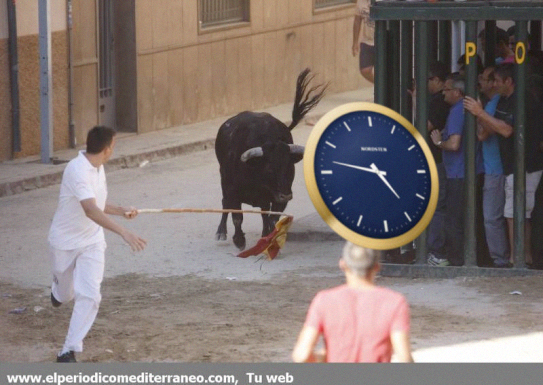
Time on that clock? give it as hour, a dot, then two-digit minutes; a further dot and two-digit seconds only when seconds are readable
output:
4.47
